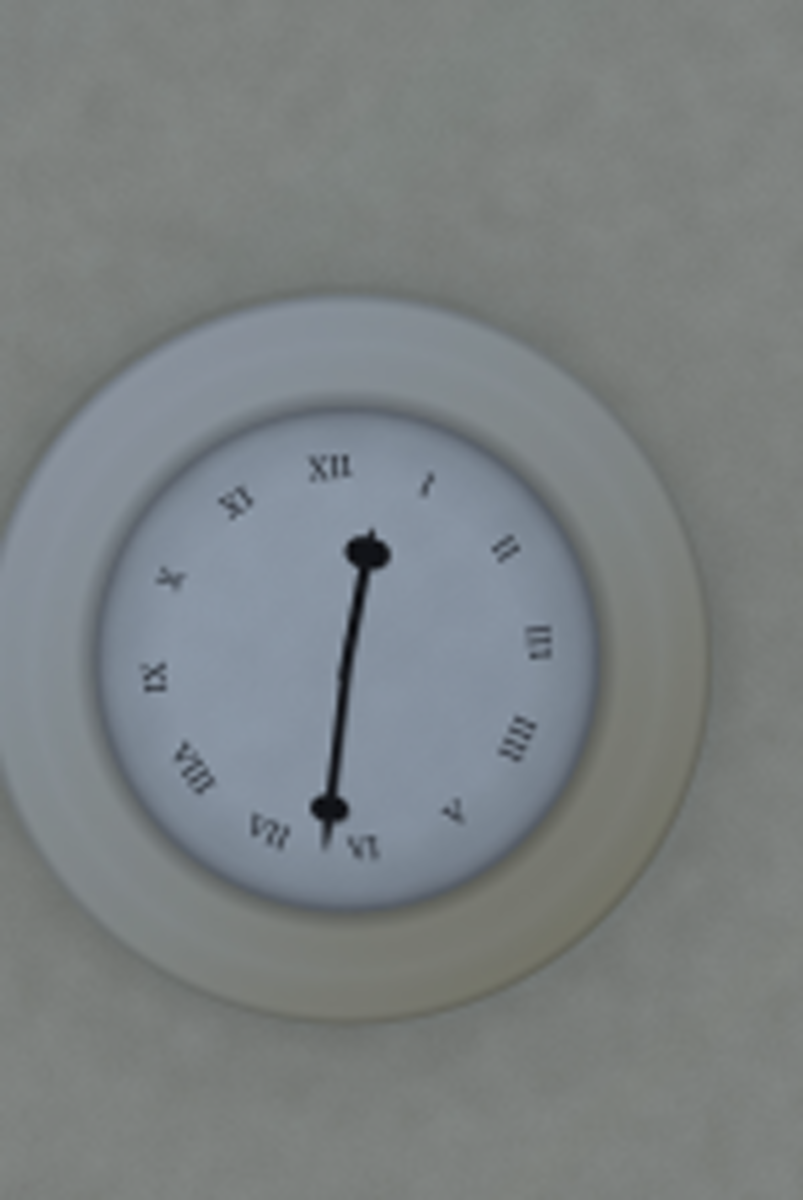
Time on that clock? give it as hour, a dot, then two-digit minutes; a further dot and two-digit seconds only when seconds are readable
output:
12.32
